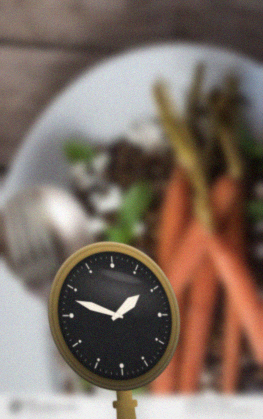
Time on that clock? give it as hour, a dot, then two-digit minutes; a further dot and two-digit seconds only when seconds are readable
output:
1.48
